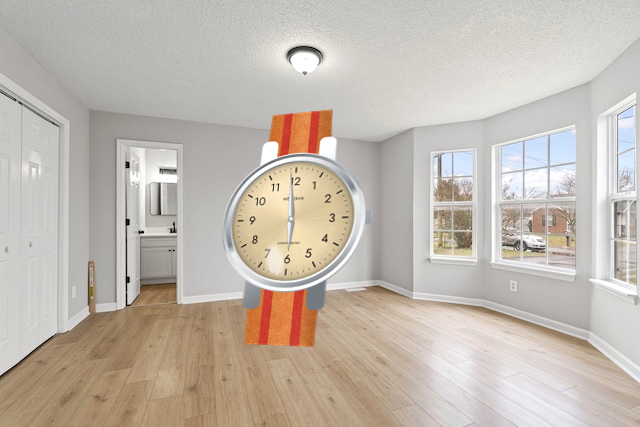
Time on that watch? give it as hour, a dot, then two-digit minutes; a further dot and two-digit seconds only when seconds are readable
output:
5.59
